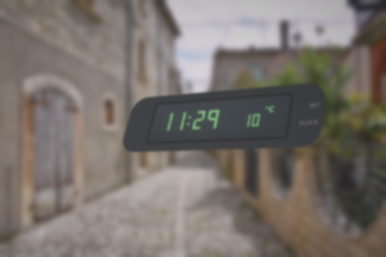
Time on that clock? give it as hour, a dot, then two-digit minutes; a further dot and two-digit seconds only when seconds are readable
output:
11.29
